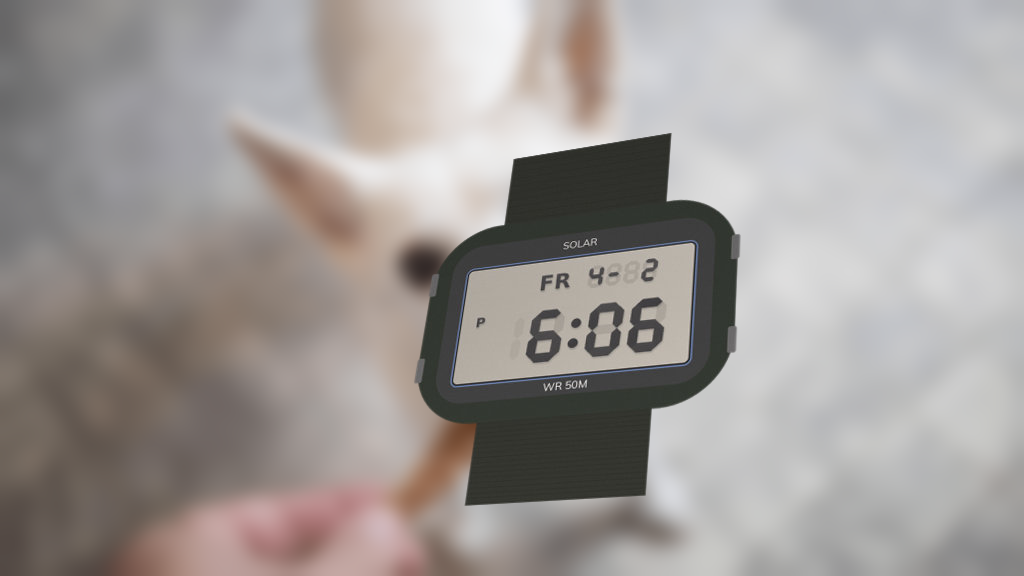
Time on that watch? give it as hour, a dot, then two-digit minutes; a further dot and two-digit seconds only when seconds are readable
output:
6.06
